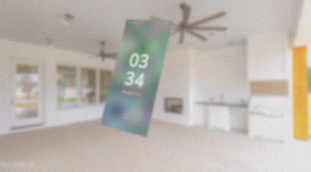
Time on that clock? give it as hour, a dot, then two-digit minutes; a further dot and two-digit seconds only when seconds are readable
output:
3.34
